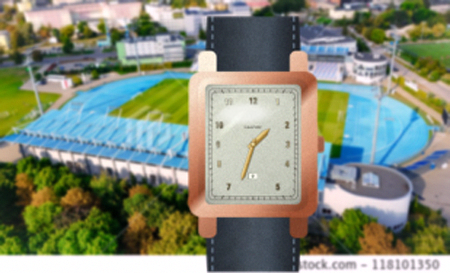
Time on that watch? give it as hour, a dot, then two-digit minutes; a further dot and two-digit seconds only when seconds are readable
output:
1.33
